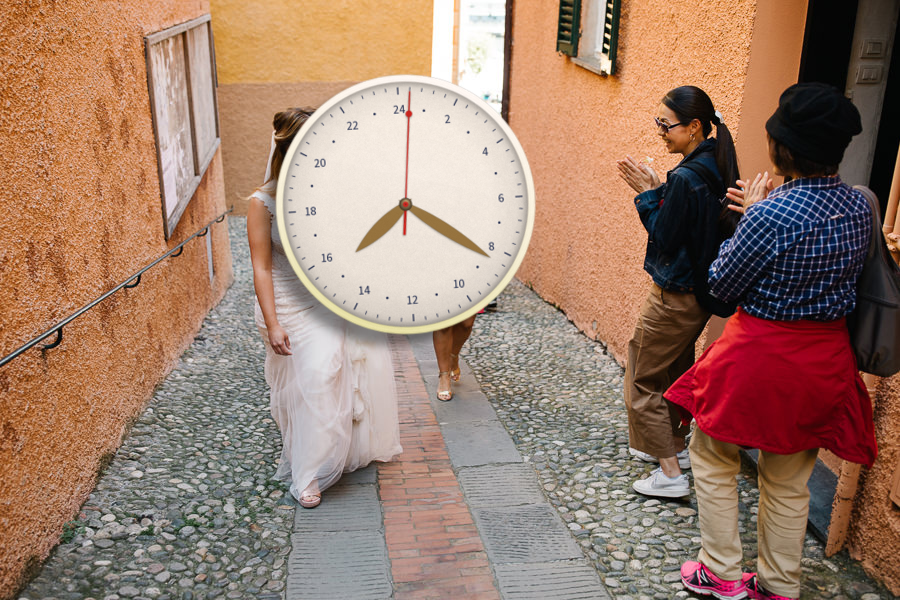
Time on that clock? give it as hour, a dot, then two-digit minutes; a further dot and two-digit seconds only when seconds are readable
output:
15.21.01
